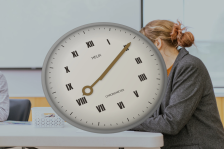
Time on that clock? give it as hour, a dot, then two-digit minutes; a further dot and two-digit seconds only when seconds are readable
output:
8.10
